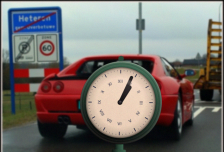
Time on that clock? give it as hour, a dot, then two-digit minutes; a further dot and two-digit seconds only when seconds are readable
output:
1.04
